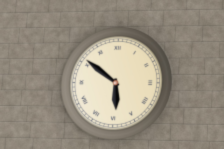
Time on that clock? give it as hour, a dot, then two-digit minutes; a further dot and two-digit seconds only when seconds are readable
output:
5.51
